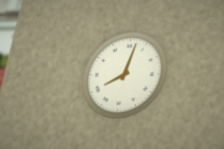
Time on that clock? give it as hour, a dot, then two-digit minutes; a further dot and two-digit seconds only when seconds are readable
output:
8.02
